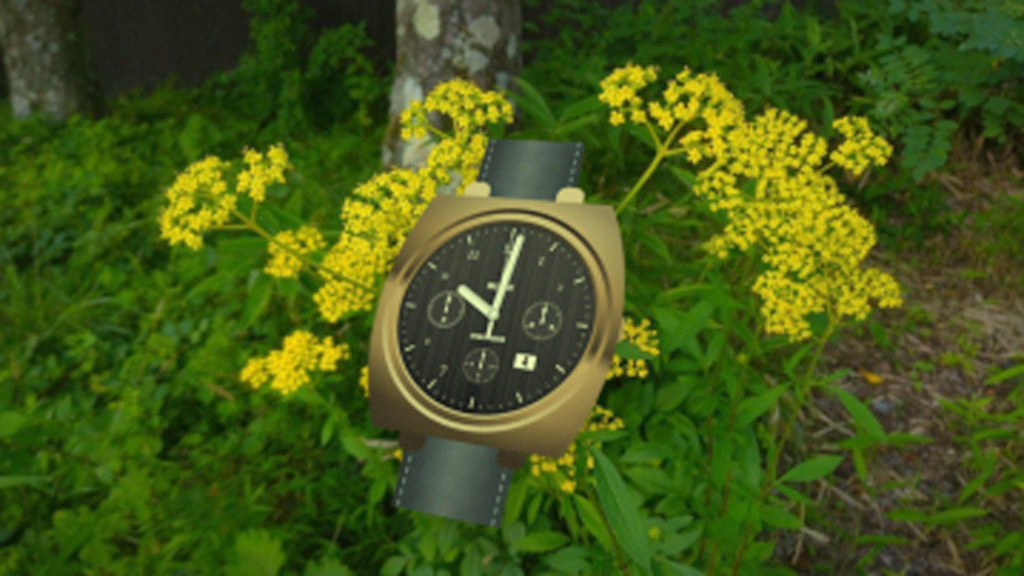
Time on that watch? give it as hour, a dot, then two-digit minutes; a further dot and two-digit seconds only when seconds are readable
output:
10.01
